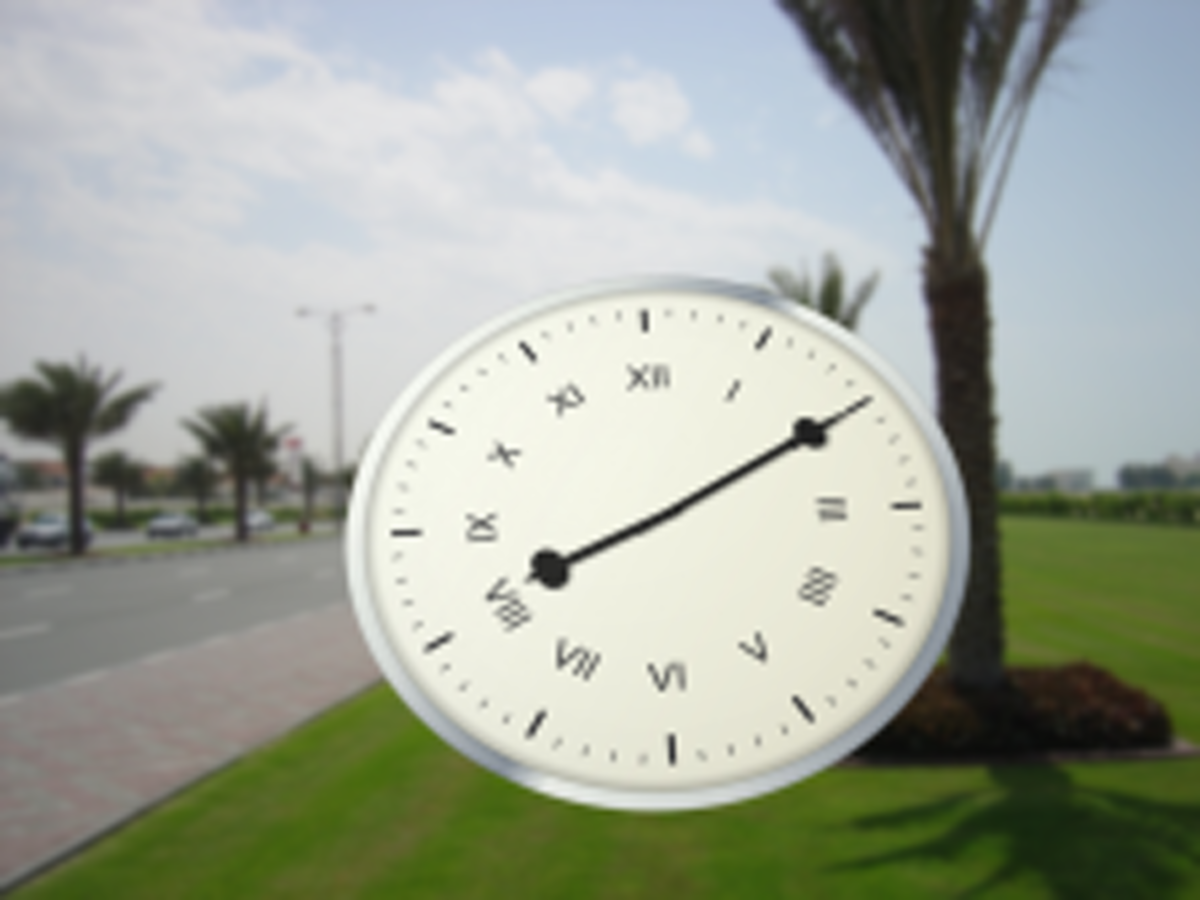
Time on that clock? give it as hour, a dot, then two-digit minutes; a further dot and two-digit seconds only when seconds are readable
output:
8.10
